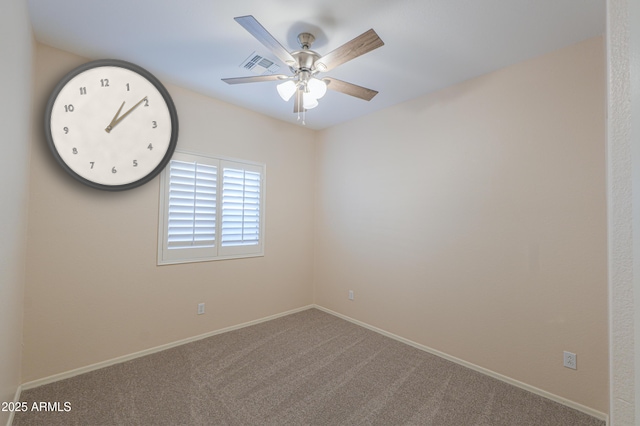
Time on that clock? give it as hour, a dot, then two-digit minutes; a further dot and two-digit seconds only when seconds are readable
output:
1.09
